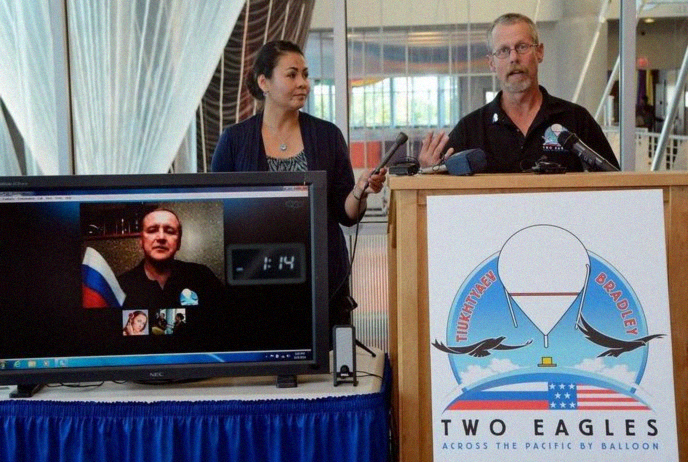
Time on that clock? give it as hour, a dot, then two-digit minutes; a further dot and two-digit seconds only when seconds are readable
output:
1.14
